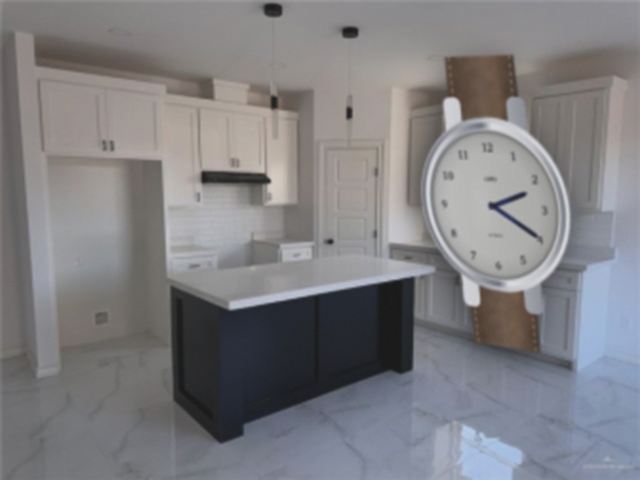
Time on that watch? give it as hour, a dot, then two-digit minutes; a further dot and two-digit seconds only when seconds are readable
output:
2.20
